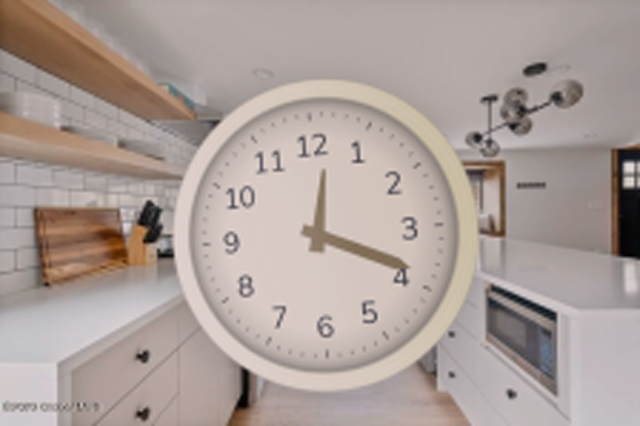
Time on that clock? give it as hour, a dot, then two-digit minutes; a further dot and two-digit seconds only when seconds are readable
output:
12.19
